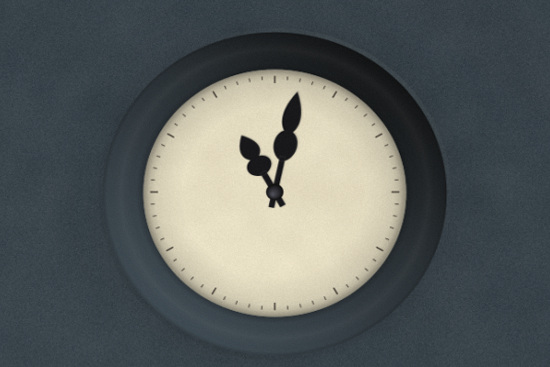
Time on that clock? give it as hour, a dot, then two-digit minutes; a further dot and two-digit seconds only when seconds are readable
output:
11.02
